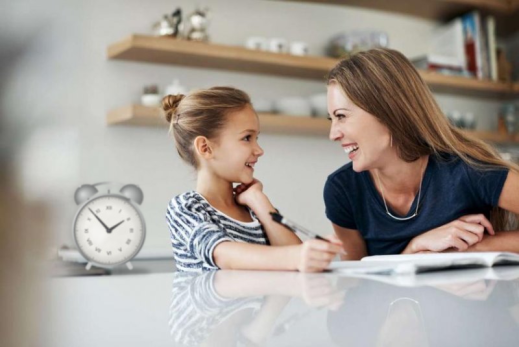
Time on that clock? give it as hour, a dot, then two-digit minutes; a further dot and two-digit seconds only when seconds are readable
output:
1.53
